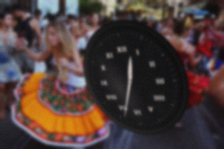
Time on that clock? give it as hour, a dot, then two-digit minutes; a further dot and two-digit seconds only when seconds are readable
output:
12.34
